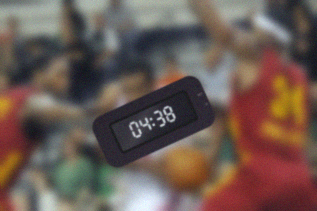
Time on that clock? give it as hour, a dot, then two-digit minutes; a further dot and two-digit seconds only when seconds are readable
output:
4.38
